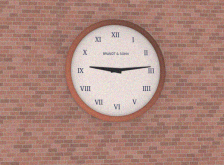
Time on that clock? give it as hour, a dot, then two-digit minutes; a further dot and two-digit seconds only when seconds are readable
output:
9.14
